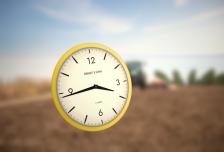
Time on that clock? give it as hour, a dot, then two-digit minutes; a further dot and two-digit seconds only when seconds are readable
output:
3.44
